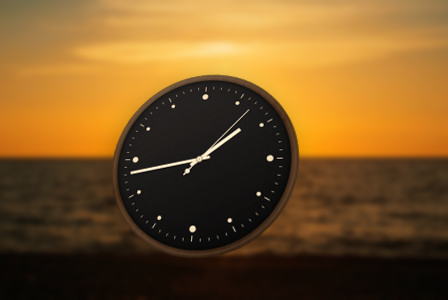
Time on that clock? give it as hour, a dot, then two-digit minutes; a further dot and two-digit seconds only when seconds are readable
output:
1.43.07
